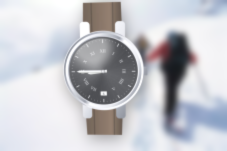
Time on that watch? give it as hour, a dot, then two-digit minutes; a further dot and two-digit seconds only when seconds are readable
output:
8.45
